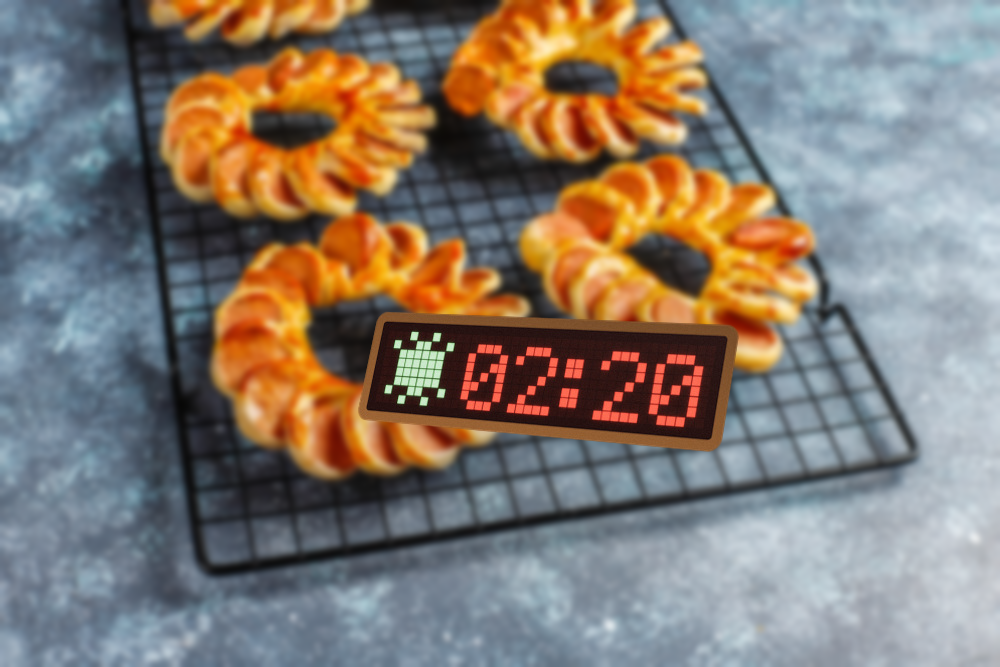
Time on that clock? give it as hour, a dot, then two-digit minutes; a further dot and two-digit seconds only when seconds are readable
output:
2.20
